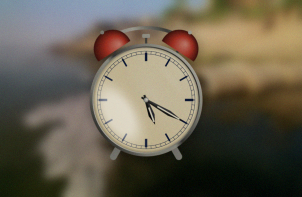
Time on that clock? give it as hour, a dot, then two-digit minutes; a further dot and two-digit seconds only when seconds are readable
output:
5.20
